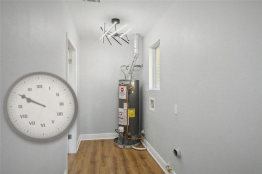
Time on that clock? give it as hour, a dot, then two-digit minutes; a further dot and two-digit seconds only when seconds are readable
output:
9.50
